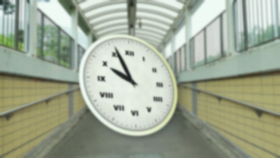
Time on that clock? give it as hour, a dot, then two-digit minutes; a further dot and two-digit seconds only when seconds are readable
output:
9.56
